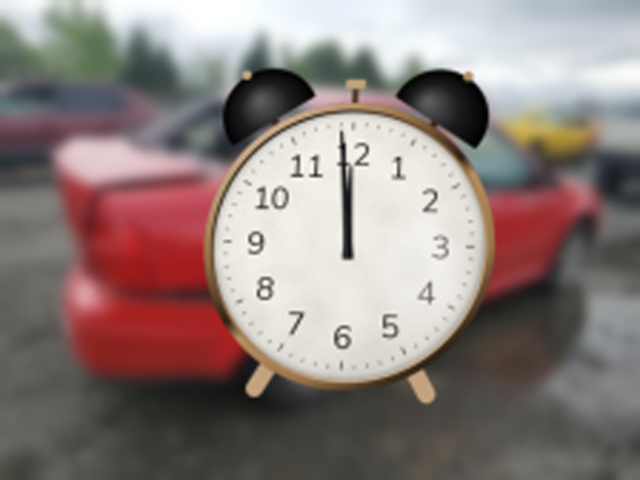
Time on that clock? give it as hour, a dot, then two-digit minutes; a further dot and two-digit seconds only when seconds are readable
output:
11.59
